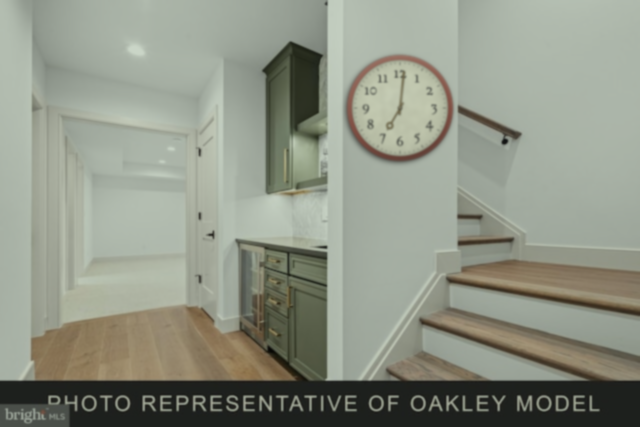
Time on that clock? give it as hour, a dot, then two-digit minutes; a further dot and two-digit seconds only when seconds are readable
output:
7.01
